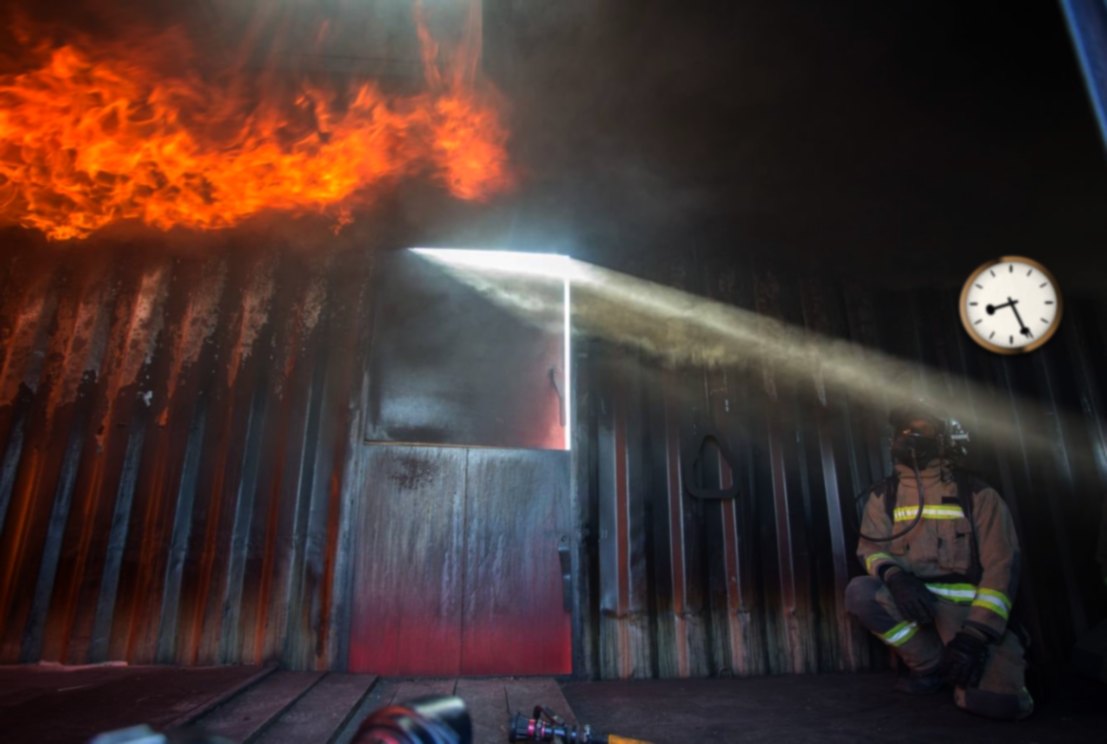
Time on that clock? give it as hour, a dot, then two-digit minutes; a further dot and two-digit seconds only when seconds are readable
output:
8.26
